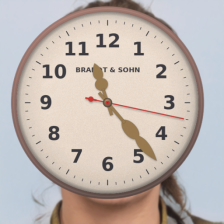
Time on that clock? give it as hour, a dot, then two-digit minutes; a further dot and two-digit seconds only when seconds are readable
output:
11.23.17
